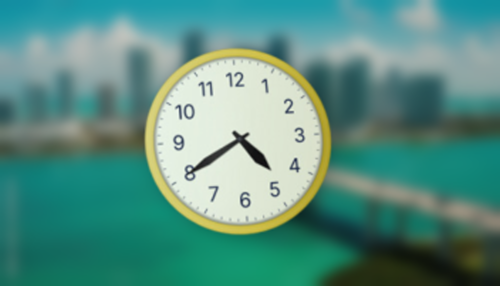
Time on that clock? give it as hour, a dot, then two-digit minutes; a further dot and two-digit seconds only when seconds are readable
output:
4.40
